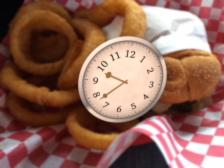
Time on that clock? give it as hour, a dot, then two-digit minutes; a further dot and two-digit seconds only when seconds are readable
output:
9.38
